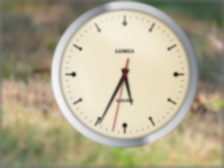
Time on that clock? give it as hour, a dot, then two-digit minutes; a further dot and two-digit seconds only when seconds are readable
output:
5.34.32
